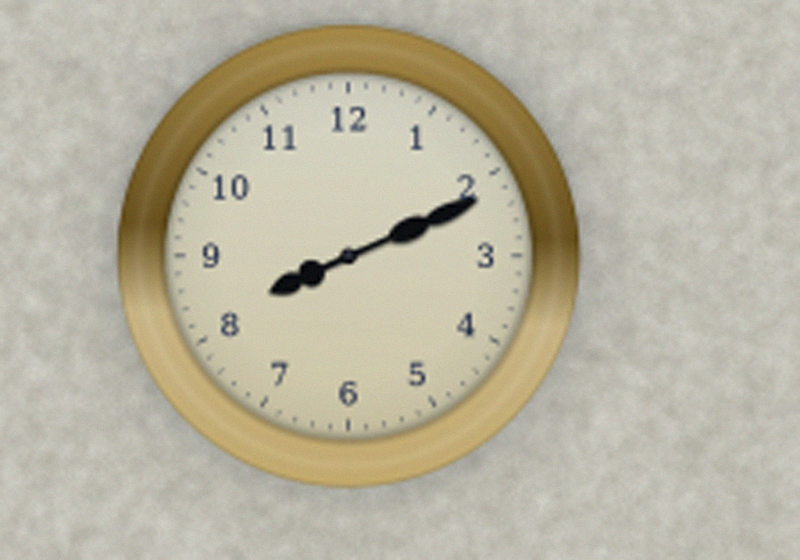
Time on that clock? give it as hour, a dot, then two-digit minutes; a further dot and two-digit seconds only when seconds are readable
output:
8.11
